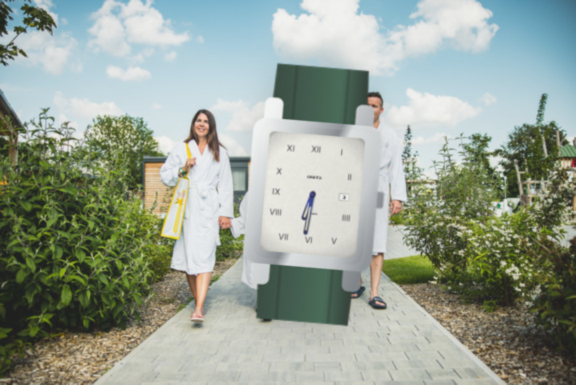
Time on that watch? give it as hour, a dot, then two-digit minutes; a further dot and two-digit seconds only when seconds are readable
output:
6.31
